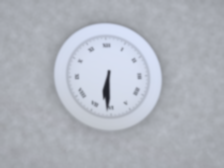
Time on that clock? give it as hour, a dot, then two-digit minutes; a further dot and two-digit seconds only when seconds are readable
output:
6.31
